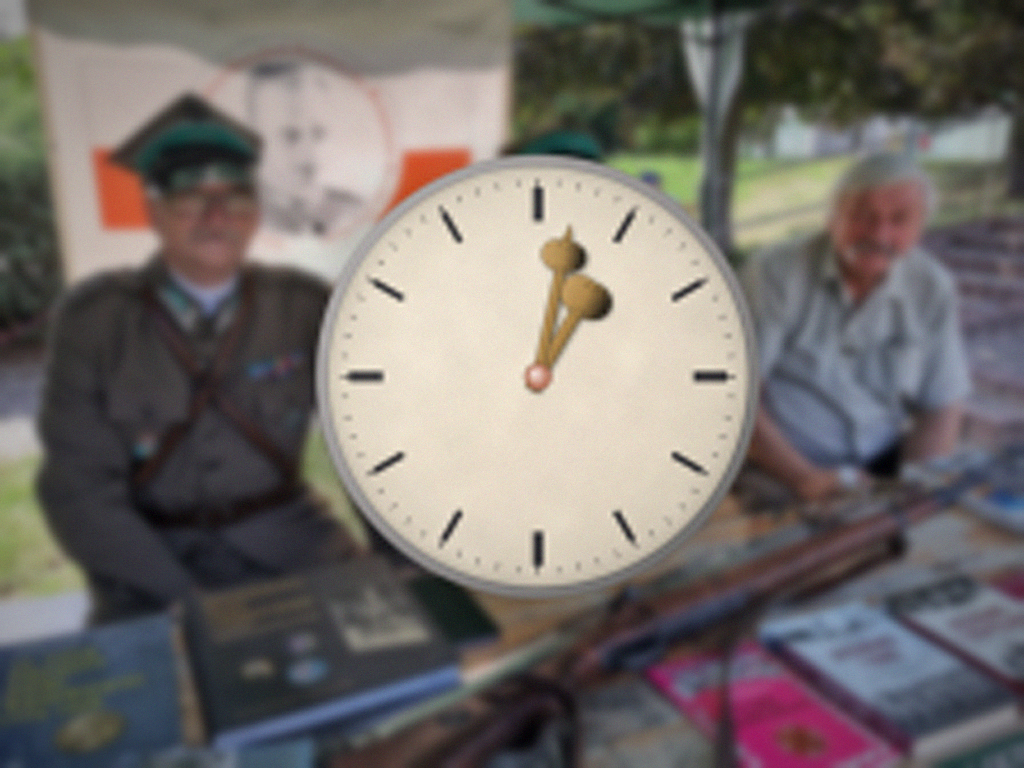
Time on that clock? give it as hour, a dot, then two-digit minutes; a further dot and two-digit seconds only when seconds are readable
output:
1.02
